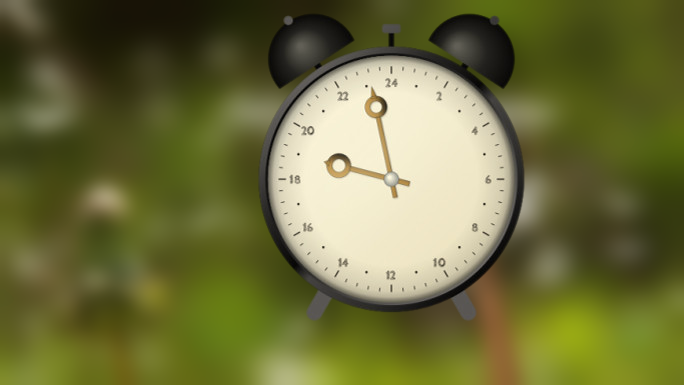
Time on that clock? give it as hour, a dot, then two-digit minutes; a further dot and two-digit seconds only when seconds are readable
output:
18.58
